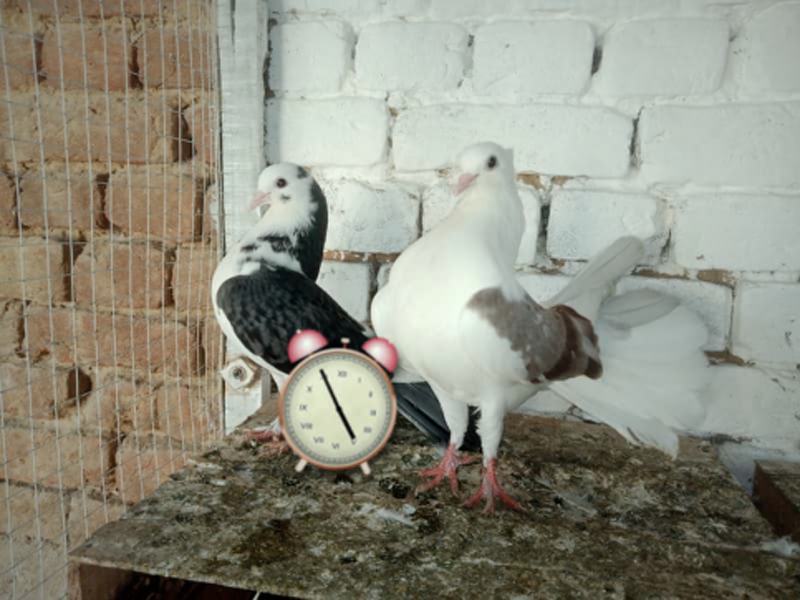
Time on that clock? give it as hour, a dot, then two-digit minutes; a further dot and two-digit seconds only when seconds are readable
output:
4.55
